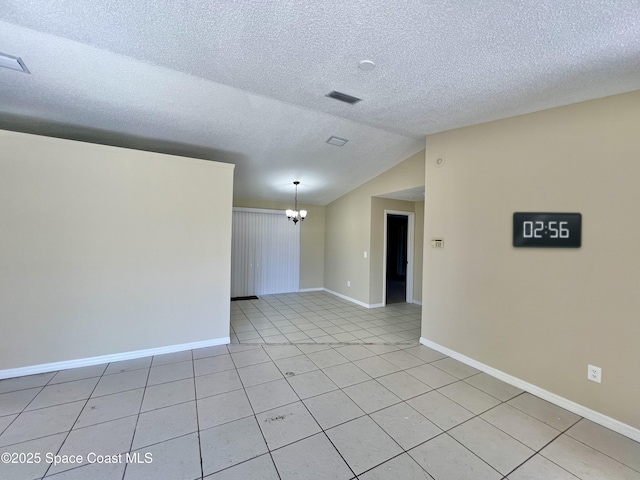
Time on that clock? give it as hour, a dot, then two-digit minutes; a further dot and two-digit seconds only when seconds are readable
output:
2.56
